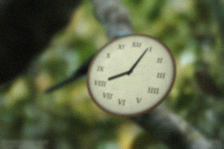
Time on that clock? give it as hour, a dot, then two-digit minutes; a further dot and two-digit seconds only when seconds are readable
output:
8.04
